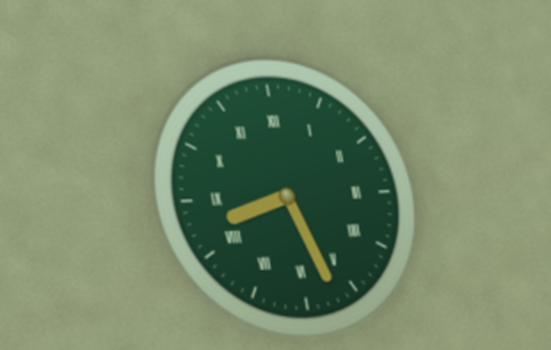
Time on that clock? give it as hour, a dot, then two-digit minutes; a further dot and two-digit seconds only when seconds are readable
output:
8.27
